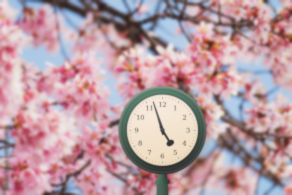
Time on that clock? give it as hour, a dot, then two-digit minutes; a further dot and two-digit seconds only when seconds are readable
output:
4.57
